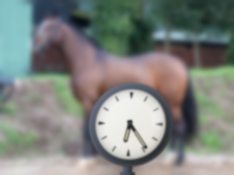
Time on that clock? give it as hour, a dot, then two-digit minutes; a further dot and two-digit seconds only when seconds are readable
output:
6.24
